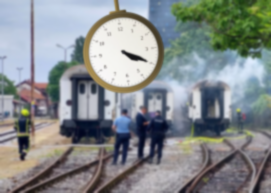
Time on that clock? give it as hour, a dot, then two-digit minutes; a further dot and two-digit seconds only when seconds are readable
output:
4.20
